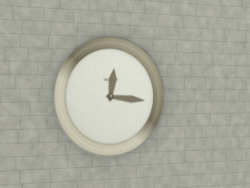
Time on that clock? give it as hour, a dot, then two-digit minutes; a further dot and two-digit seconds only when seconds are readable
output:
12.16
